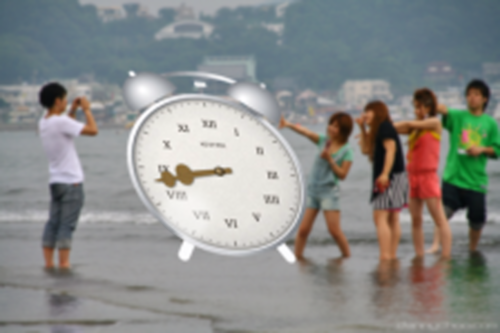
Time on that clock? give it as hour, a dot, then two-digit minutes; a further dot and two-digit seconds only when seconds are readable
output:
8.43
